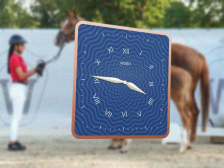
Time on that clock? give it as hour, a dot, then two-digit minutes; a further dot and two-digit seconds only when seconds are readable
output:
3.46
